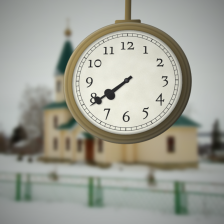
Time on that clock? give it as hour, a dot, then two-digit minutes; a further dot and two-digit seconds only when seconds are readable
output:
7.39
